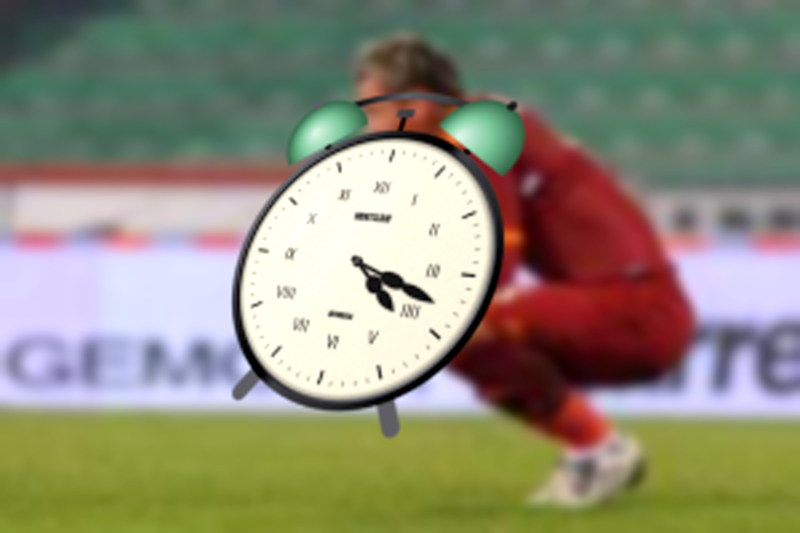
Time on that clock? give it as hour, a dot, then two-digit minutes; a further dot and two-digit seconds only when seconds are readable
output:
4.18
